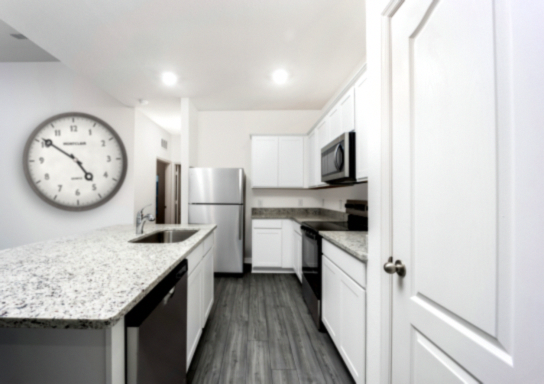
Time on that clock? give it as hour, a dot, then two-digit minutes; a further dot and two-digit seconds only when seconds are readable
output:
4.51
